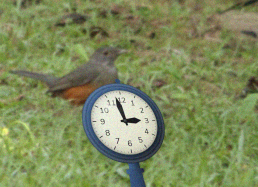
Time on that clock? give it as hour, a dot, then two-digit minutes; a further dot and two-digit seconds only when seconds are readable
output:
2.58
